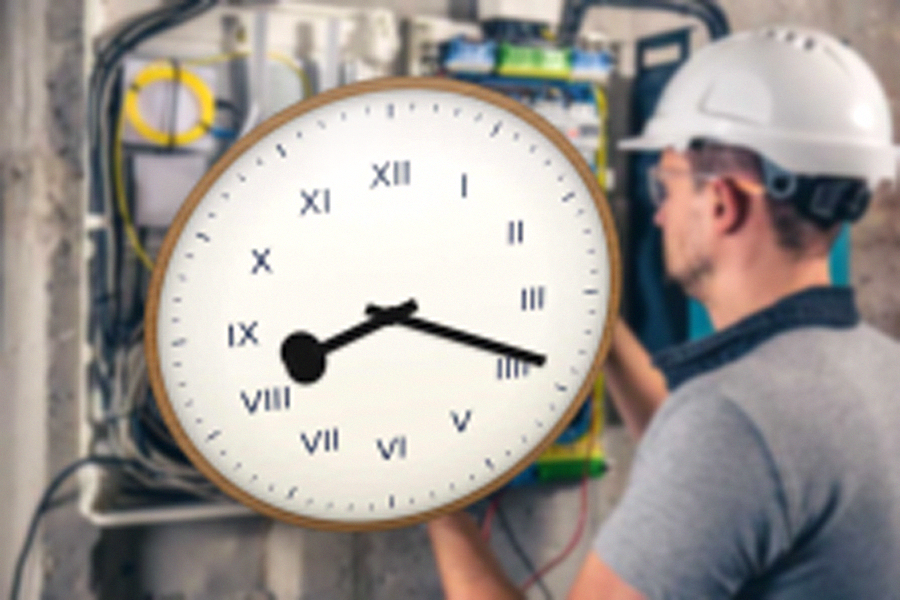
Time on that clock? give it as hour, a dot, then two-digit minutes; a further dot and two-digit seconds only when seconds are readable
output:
8.19
